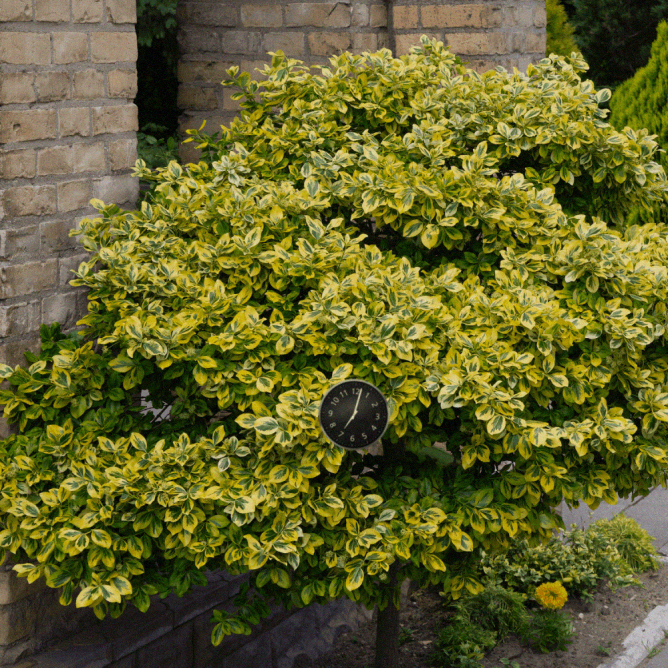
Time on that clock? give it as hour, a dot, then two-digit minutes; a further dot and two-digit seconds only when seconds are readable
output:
7.02
